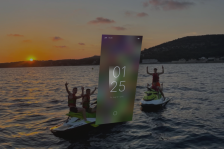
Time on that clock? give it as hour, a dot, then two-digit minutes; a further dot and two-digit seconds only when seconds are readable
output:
1.25
